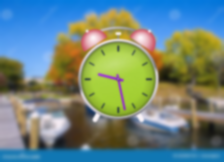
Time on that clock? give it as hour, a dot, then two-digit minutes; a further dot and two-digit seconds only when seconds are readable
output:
9.28
